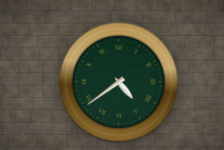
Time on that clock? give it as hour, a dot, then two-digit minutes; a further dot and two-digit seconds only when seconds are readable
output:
4.39
